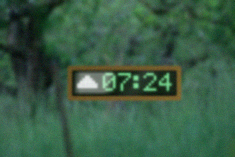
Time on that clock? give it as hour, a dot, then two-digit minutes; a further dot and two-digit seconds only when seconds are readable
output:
7.24
